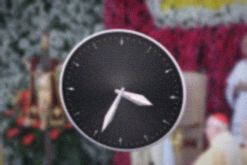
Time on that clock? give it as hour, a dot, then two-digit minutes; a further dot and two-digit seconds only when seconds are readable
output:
3.34
